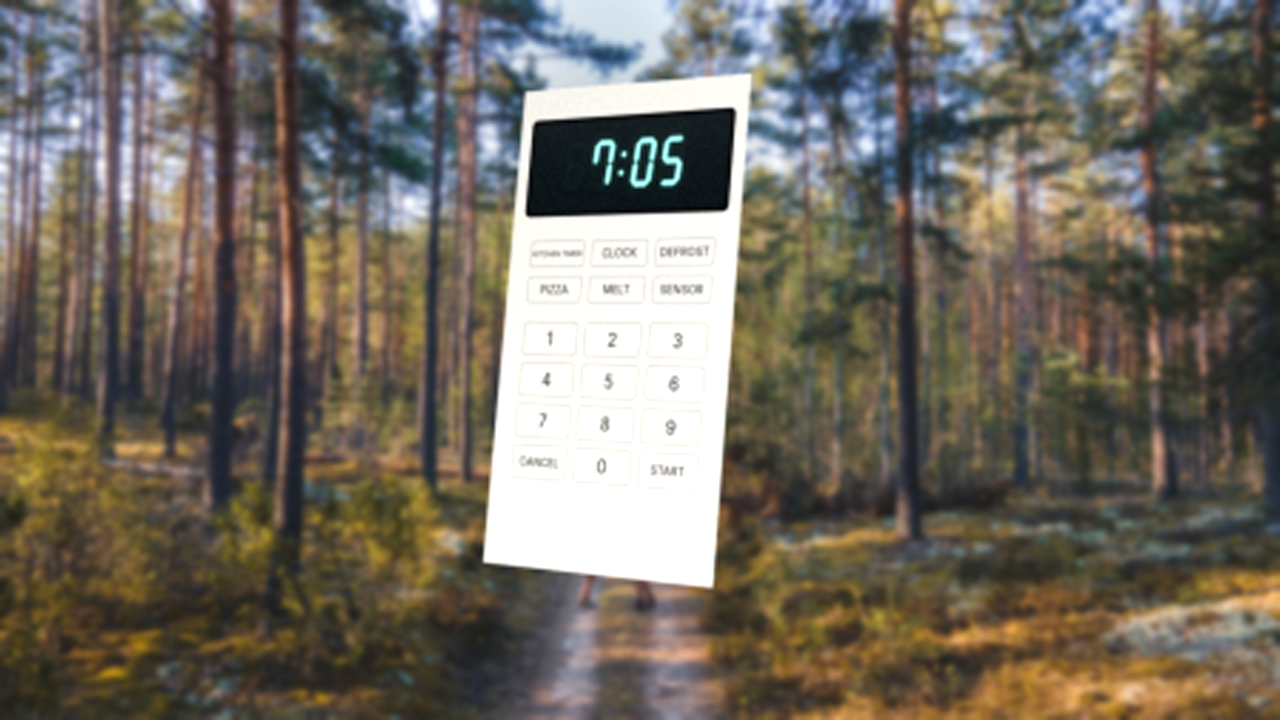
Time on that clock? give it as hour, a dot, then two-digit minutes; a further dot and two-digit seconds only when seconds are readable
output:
7.05
